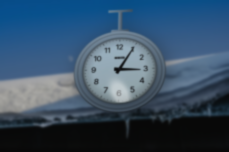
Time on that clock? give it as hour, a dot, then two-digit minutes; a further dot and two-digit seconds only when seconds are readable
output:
3.05
